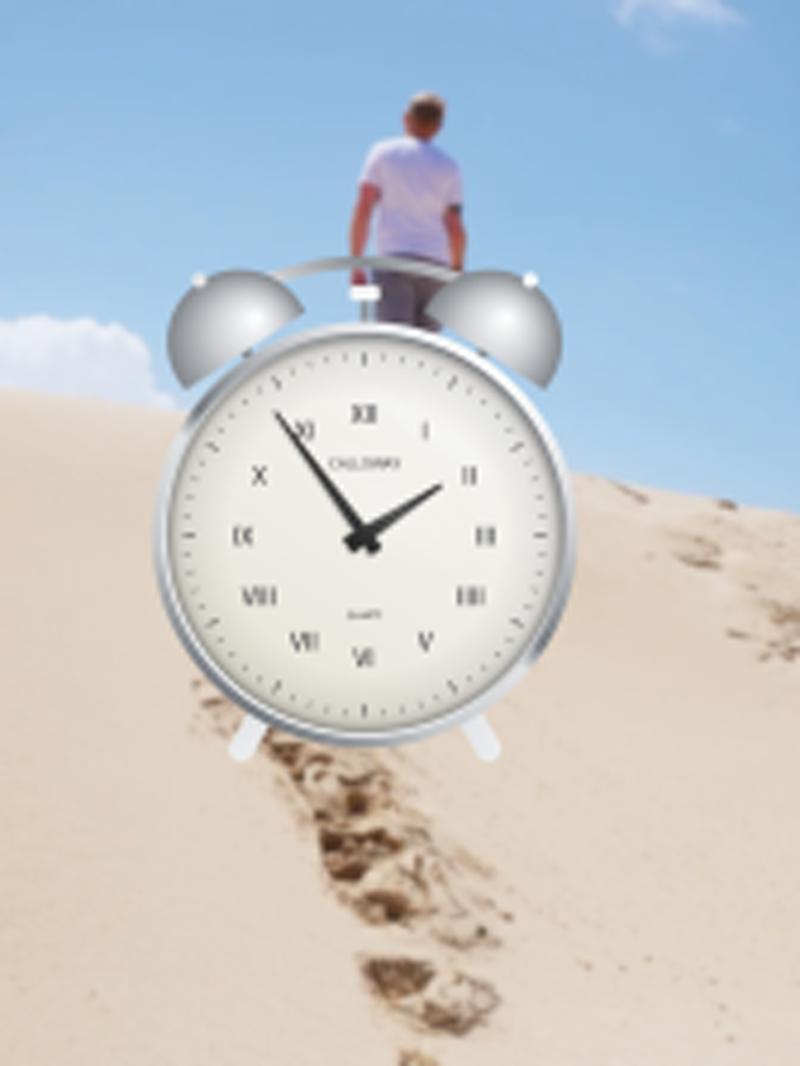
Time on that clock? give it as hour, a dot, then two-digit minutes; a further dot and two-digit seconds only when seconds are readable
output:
1.54
